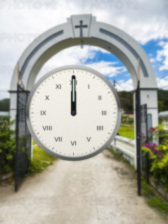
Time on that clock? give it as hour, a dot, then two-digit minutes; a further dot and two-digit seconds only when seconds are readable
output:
12.00
